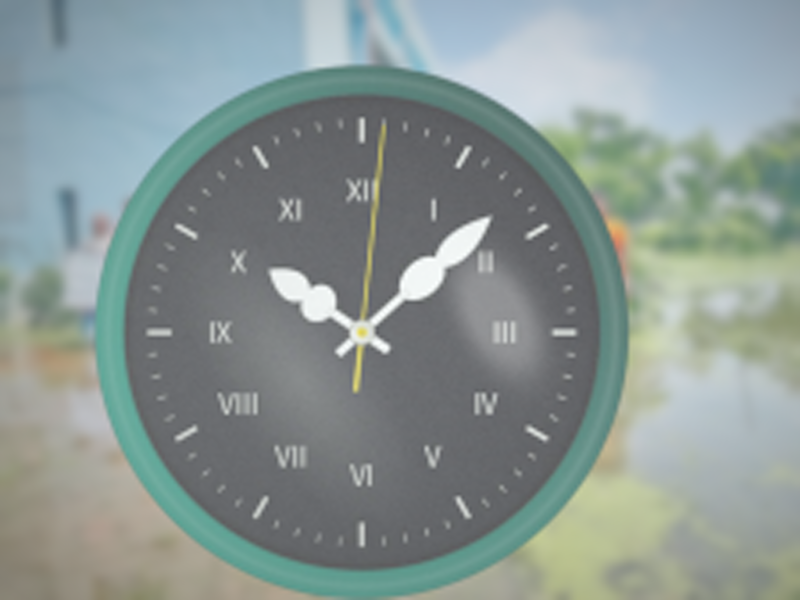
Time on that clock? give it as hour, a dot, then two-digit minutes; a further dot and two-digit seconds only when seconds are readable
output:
10.08.01
